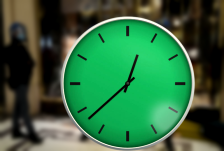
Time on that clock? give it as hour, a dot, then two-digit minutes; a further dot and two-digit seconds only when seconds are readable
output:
12.38
